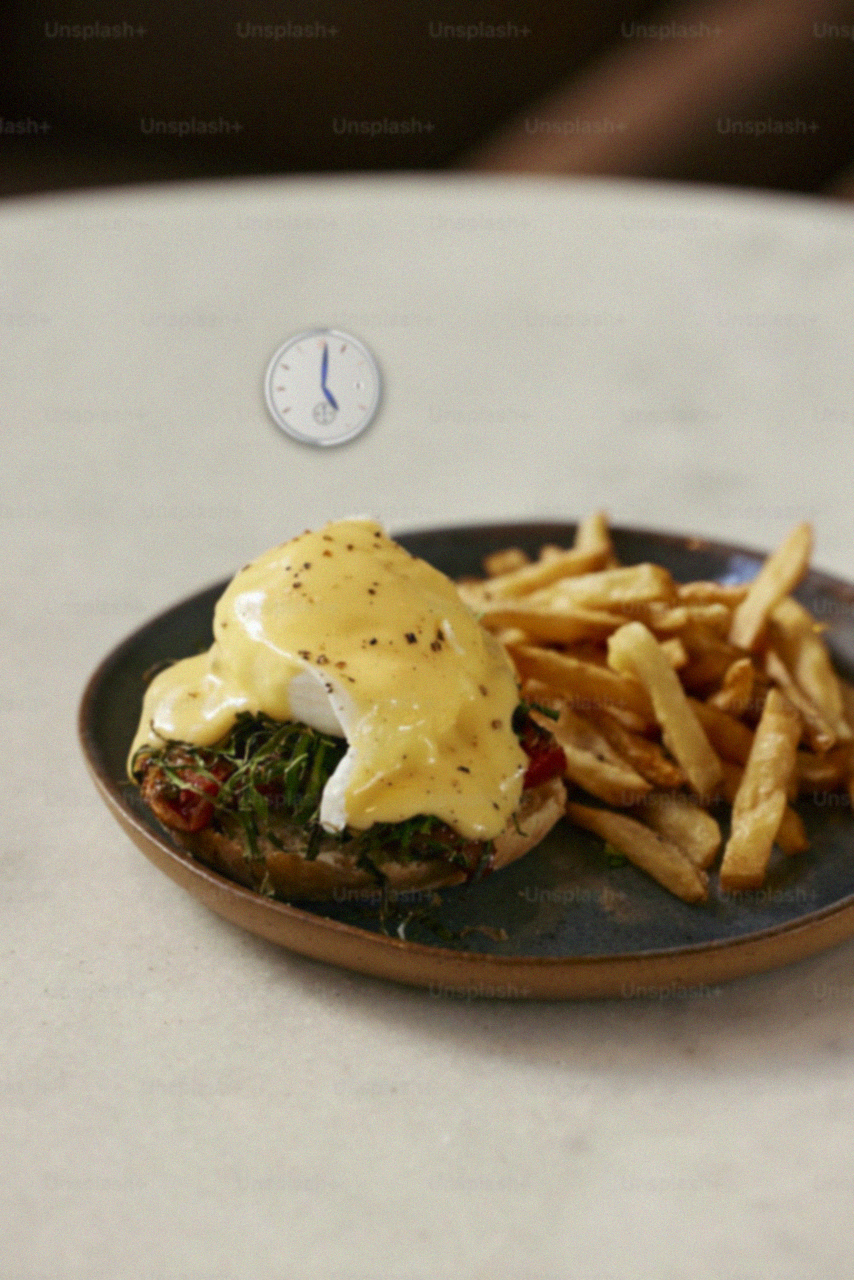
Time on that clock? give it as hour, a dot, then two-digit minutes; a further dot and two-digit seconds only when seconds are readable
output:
5.01
